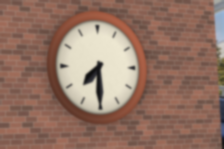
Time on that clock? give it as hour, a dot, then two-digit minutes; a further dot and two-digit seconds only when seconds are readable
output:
7.30
